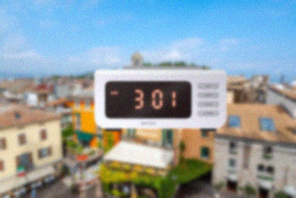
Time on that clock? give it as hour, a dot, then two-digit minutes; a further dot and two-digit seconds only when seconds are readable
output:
3.01
